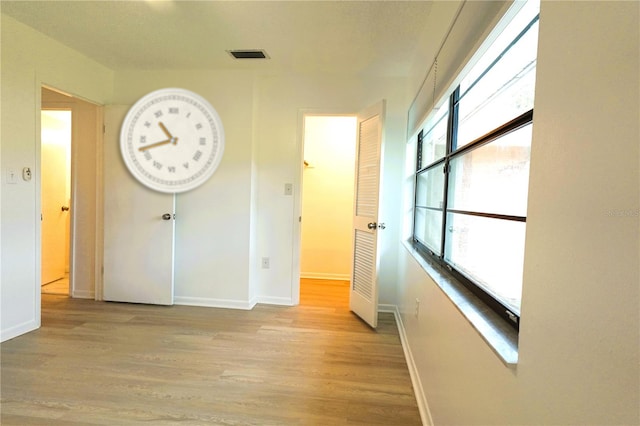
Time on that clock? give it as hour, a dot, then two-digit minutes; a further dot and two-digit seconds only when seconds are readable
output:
10.42
